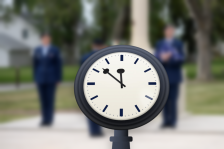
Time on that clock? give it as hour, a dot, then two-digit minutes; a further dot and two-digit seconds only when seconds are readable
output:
11.52
